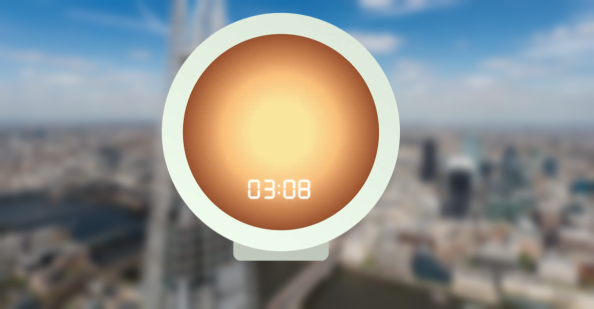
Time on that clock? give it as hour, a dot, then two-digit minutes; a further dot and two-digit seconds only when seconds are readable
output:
3.08
